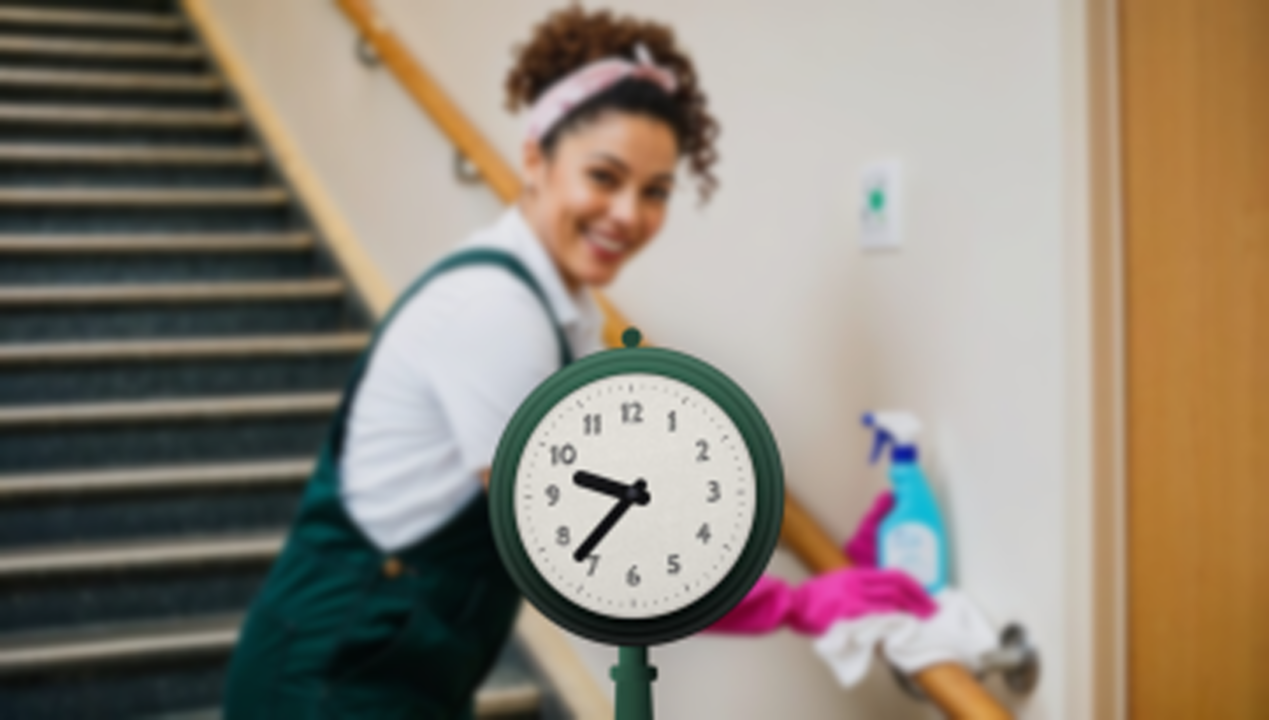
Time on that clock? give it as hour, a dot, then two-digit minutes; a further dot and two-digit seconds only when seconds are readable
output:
9.37
